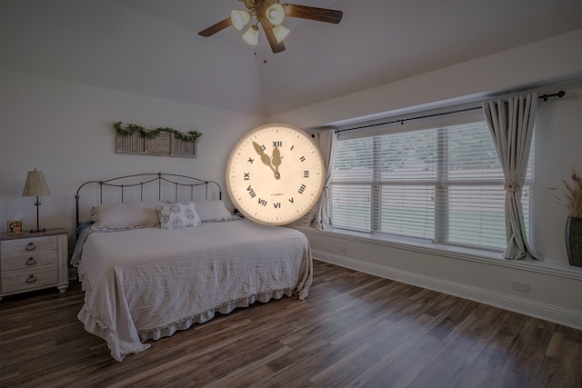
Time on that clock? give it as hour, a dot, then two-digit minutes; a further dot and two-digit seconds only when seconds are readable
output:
11.54
